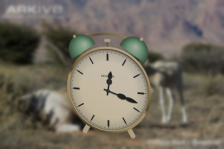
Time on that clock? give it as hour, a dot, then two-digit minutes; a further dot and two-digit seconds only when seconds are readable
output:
12.18
